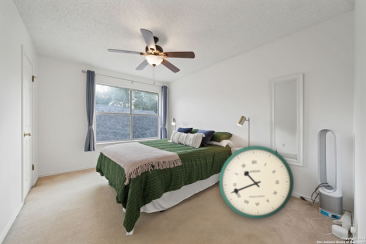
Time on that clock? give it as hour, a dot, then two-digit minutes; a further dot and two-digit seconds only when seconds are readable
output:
10.42
